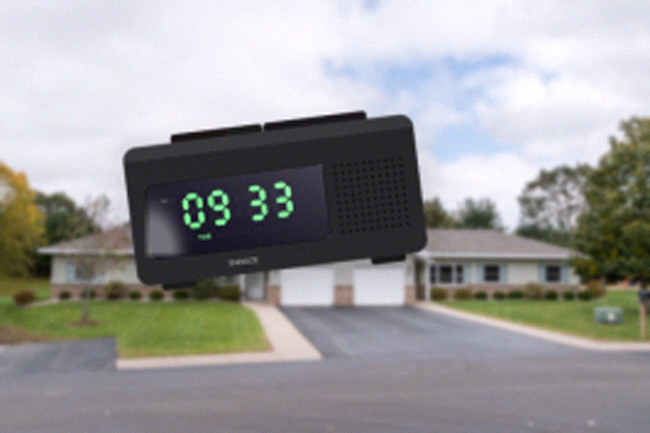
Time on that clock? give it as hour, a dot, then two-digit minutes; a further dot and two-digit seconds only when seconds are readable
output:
9.33
